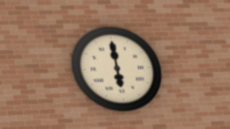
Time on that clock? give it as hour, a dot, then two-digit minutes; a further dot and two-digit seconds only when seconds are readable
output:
6.00
